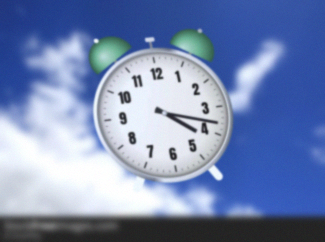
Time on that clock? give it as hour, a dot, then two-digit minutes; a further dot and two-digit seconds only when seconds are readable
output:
4.18
